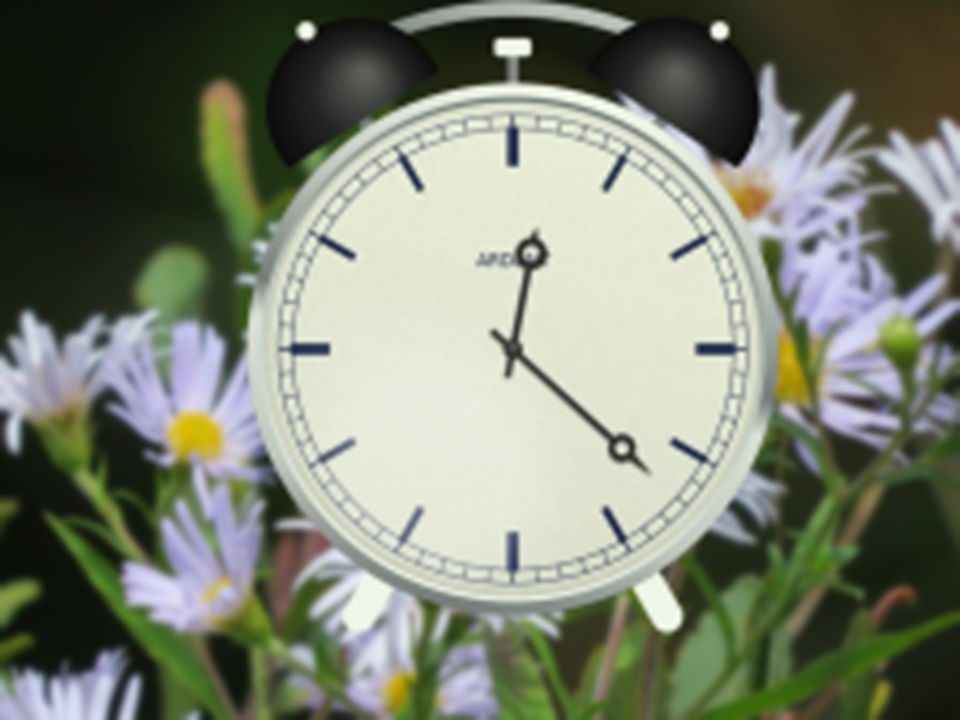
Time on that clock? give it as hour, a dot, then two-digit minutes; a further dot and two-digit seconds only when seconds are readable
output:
12.22
